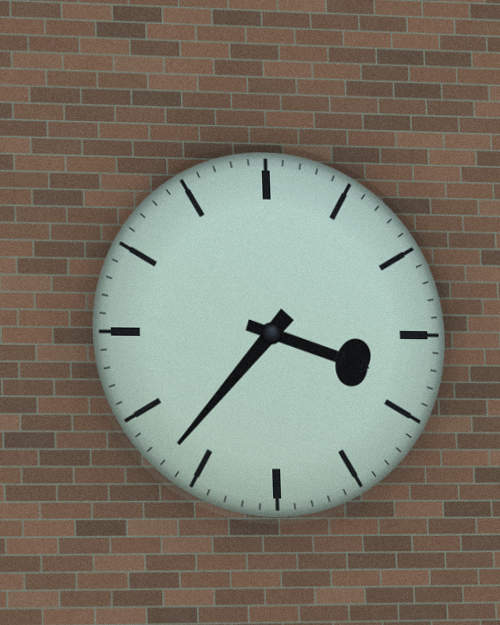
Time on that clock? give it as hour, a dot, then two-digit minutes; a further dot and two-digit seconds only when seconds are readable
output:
3.37
